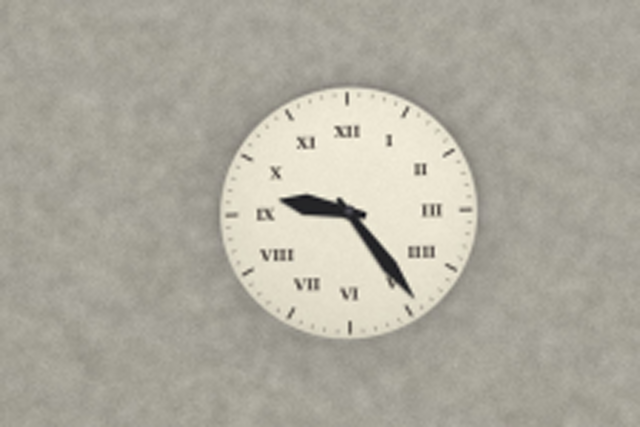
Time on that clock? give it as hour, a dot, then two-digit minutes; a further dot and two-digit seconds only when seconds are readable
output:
9.24
